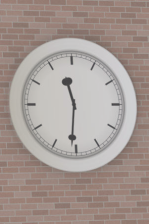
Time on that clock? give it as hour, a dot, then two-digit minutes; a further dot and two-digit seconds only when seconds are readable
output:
11.31
